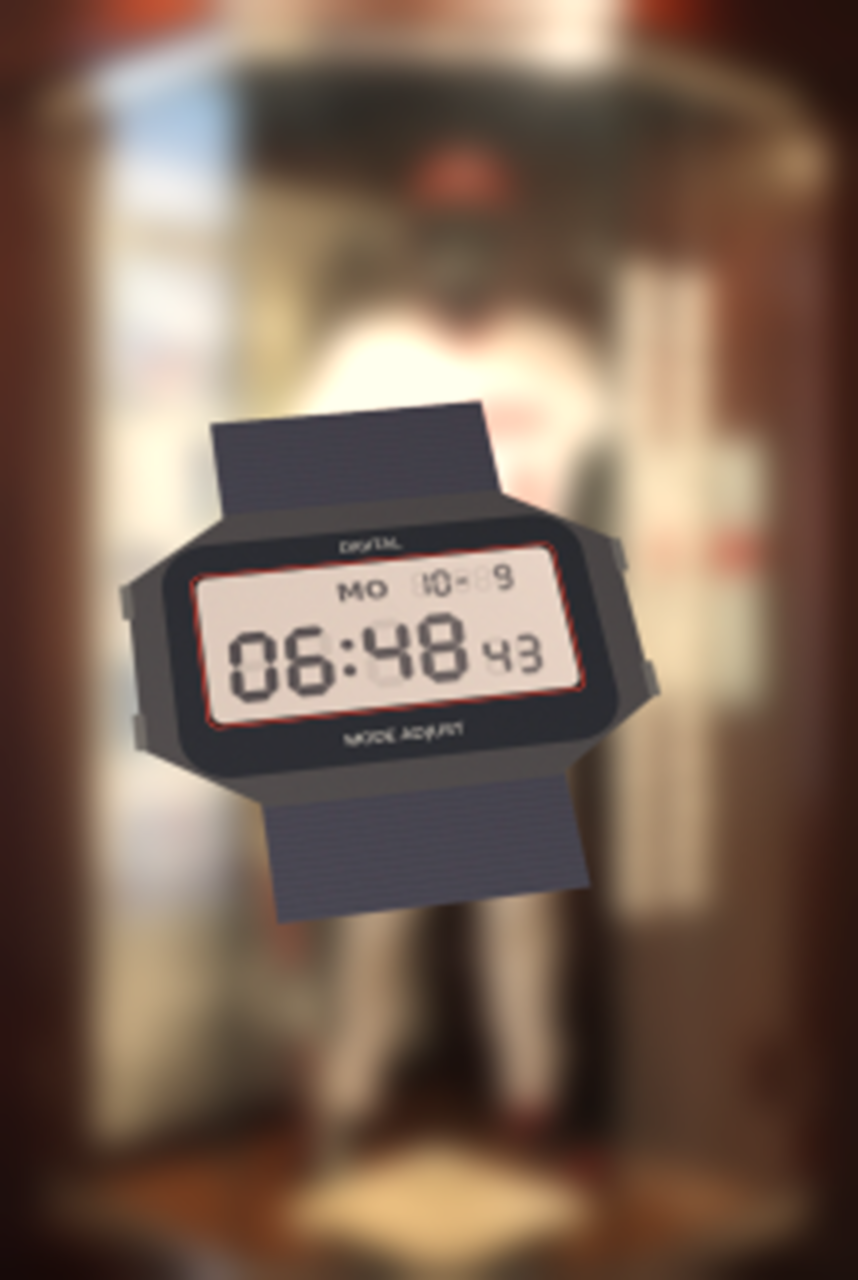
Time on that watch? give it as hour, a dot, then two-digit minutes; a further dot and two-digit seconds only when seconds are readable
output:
6.48.43
